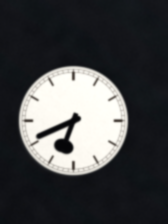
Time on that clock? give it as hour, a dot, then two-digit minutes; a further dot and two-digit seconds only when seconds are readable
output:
6.41
